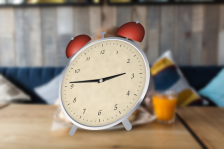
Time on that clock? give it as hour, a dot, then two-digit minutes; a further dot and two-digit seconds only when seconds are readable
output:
2.46
